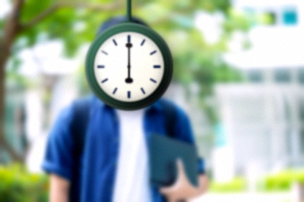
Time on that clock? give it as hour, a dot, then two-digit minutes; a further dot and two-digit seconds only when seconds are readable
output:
6.00
